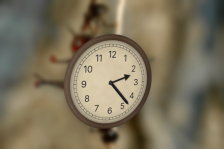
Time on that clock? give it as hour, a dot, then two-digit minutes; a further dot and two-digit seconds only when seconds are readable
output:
2.23
